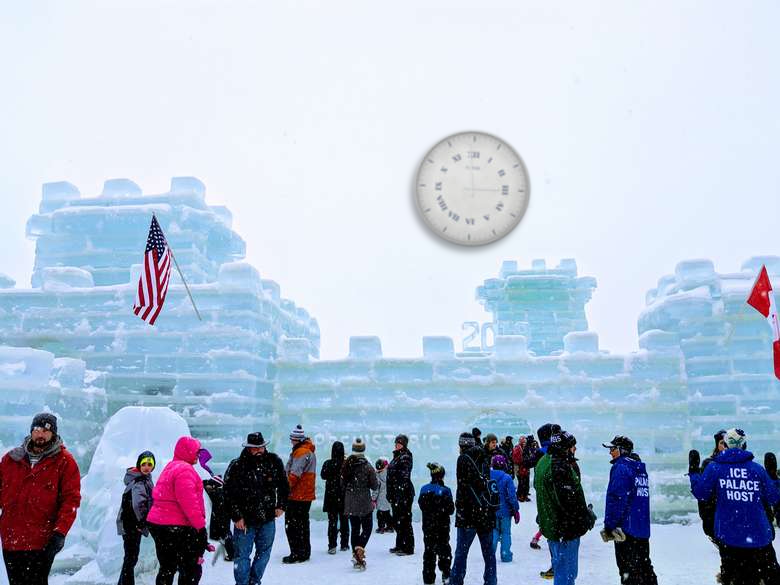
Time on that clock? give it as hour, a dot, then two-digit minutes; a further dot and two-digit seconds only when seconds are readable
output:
2.59
